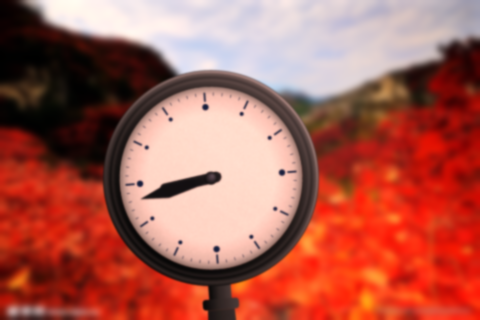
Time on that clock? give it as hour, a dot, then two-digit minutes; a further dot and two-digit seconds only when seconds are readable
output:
8.43
